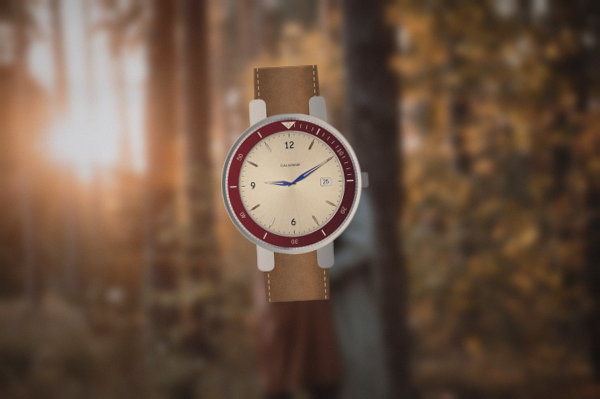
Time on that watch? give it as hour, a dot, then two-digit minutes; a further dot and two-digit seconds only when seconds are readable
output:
9.10
